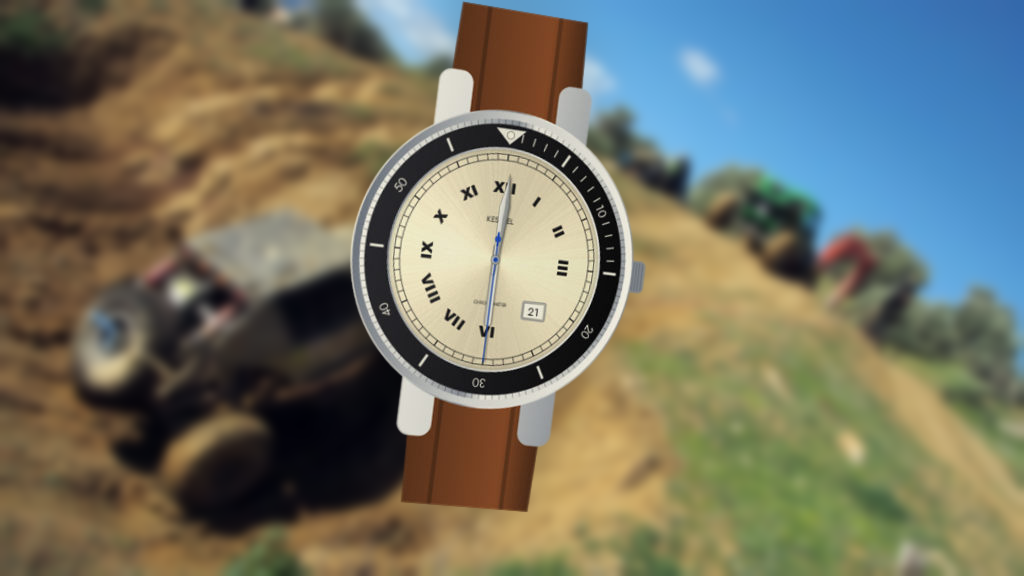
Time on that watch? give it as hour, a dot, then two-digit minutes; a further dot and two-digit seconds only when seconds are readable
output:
6.00.30
